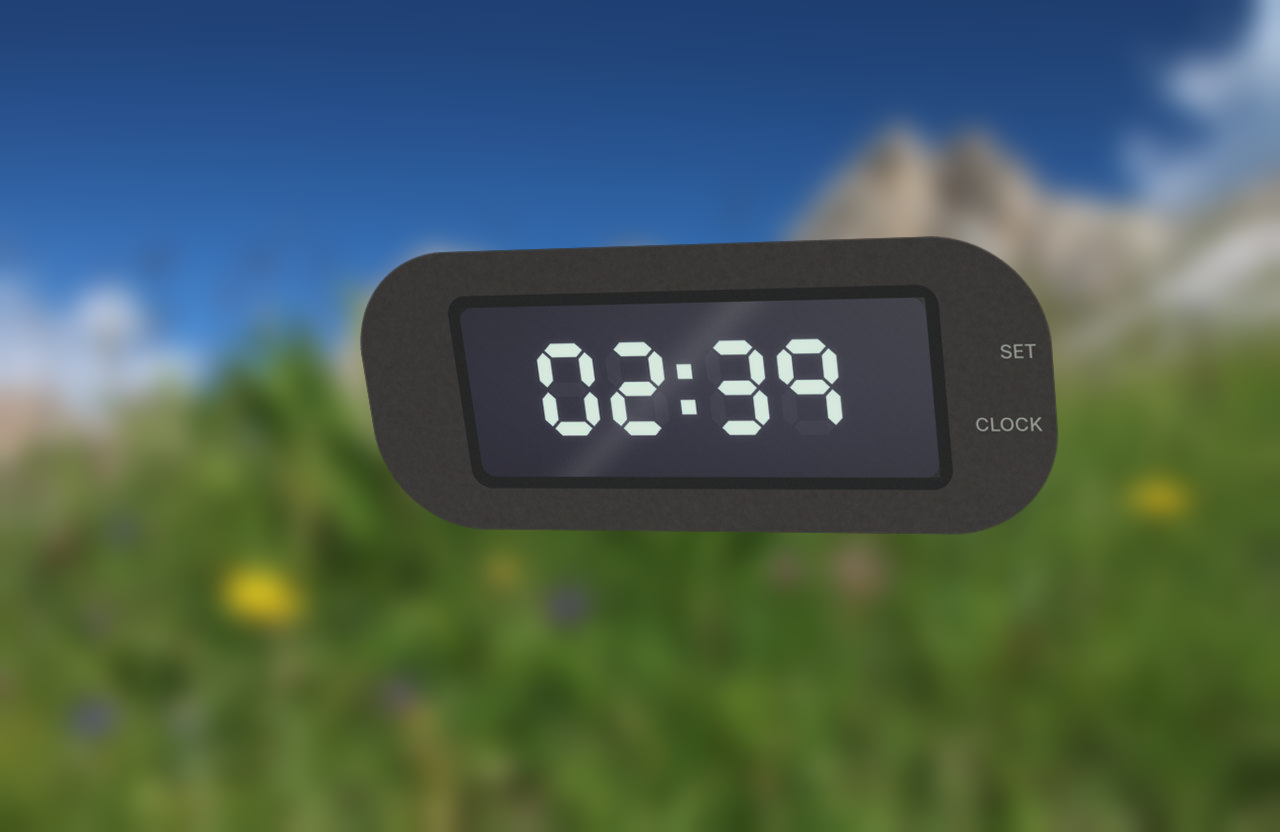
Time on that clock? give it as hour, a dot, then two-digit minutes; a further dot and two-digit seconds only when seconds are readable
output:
2.39
